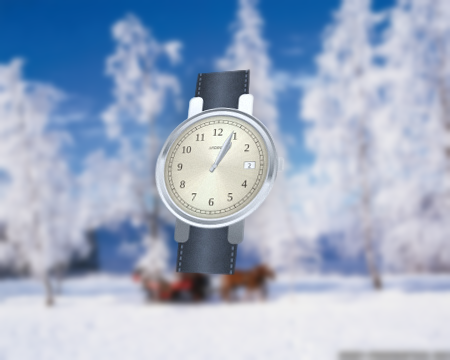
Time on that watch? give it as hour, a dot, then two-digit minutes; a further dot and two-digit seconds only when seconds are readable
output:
1.04
